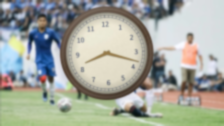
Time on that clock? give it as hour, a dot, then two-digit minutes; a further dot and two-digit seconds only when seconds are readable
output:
8.18
